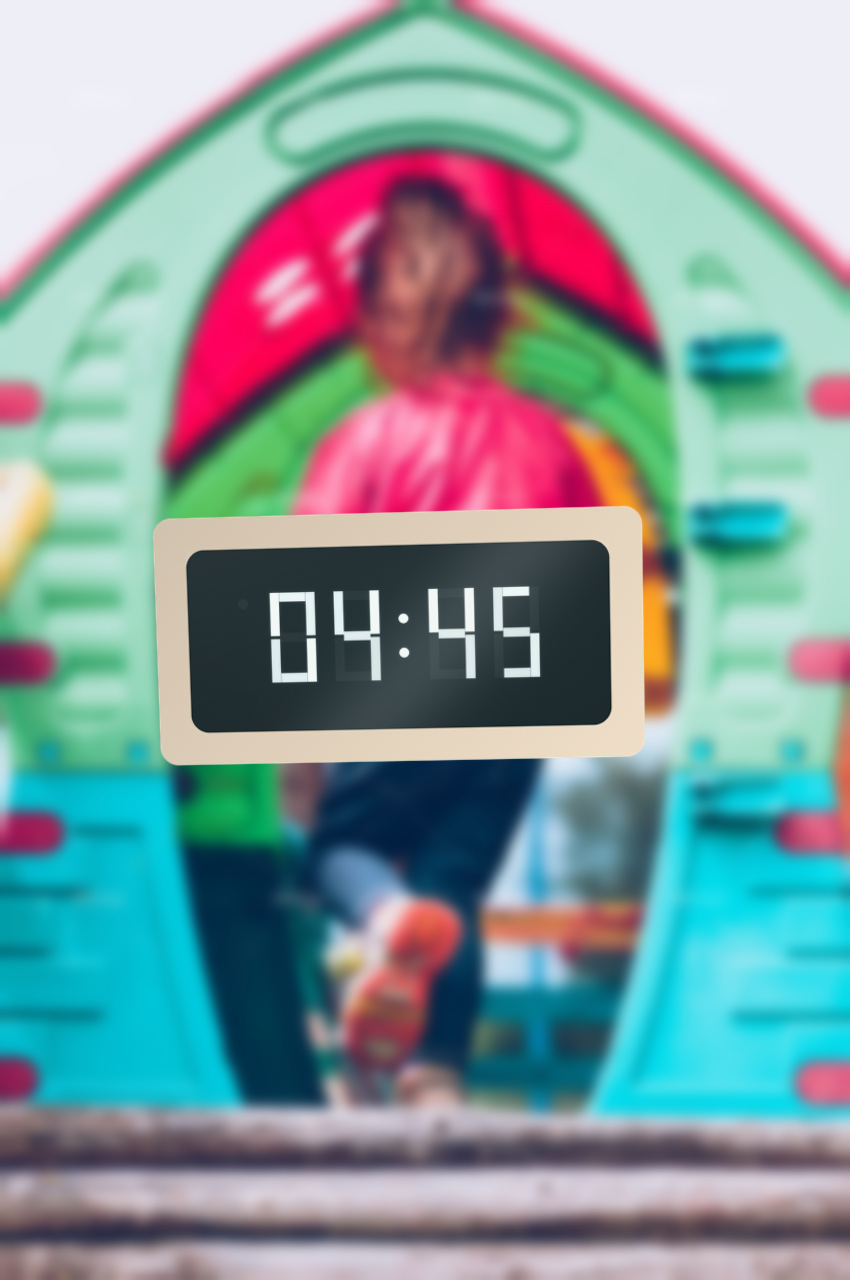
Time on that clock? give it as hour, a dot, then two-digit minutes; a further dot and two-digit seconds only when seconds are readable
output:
4.45
